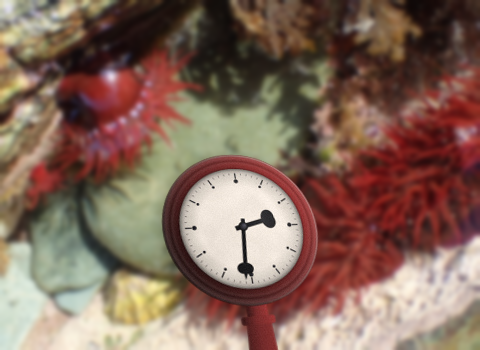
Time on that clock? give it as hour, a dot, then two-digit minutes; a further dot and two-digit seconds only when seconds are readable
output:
2.31
